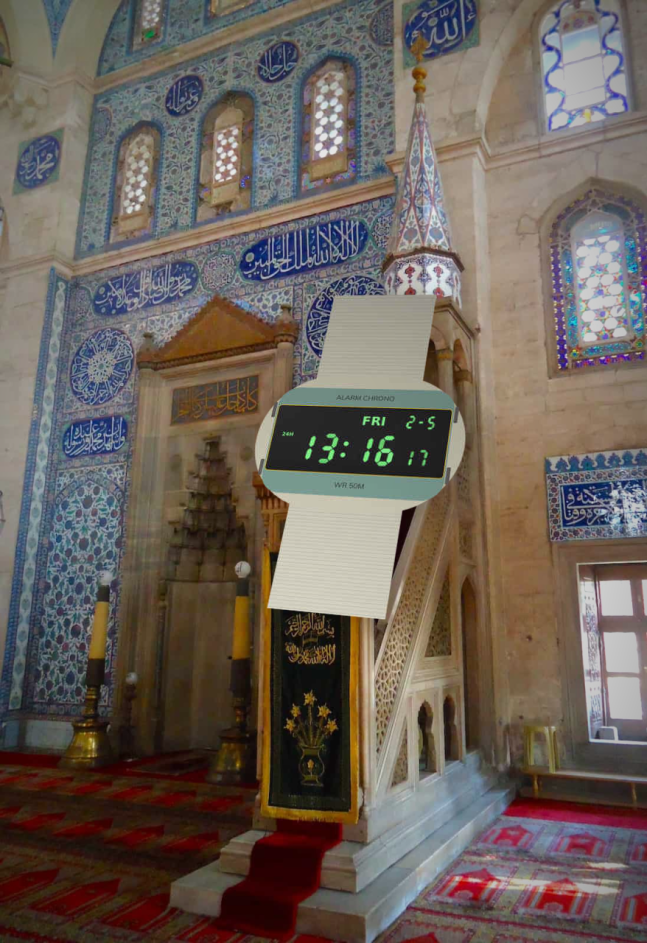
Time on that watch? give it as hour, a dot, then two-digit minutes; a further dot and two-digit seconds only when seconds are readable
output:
13.16.17
